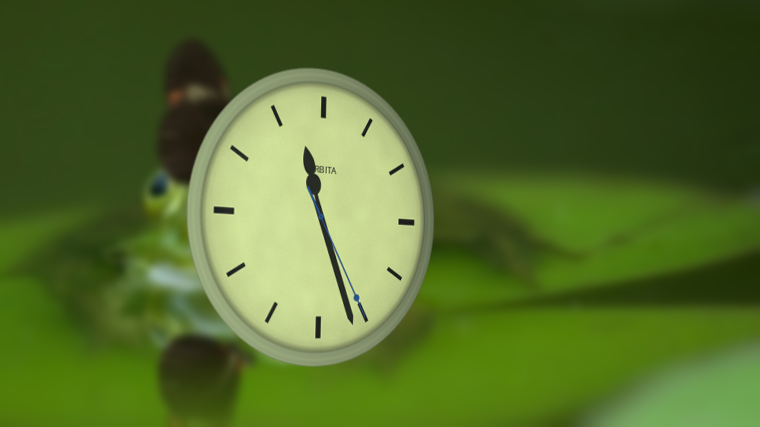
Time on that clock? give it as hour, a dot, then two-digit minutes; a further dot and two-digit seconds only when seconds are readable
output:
11.26.25
